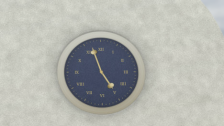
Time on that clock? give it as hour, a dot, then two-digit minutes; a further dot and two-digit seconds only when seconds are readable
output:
4.57
